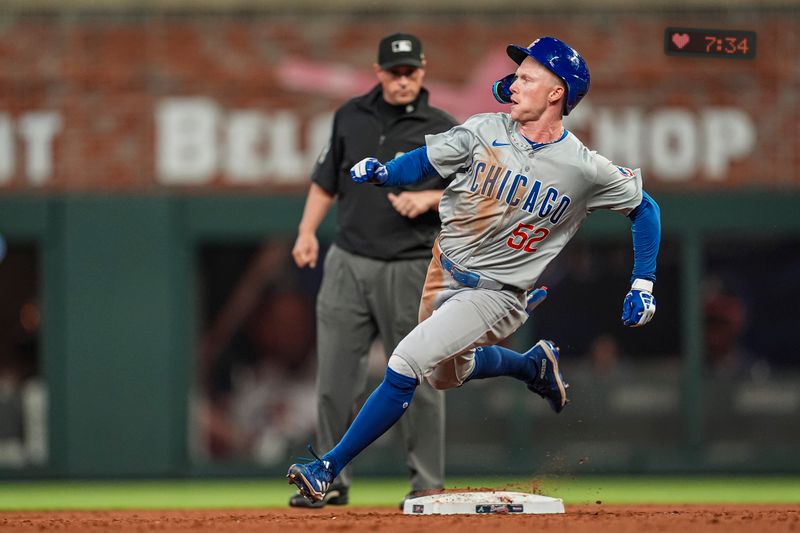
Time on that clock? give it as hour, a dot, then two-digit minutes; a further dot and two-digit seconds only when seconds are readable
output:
7.34
